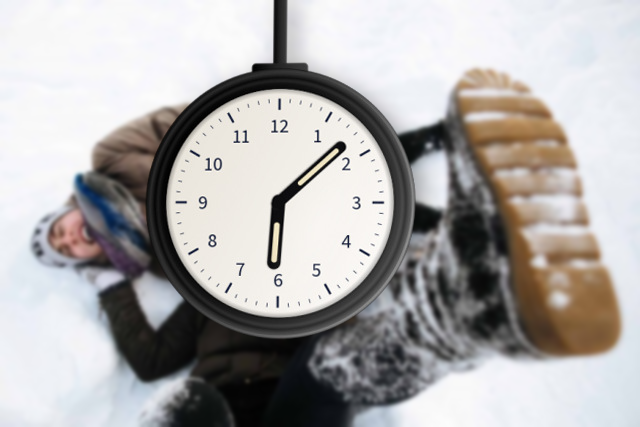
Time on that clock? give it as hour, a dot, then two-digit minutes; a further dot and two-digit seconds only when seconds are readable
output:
6.08
